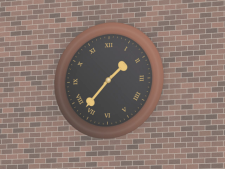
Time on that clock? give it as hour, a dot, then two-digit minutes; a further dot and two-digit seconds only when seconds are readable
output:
1.37
